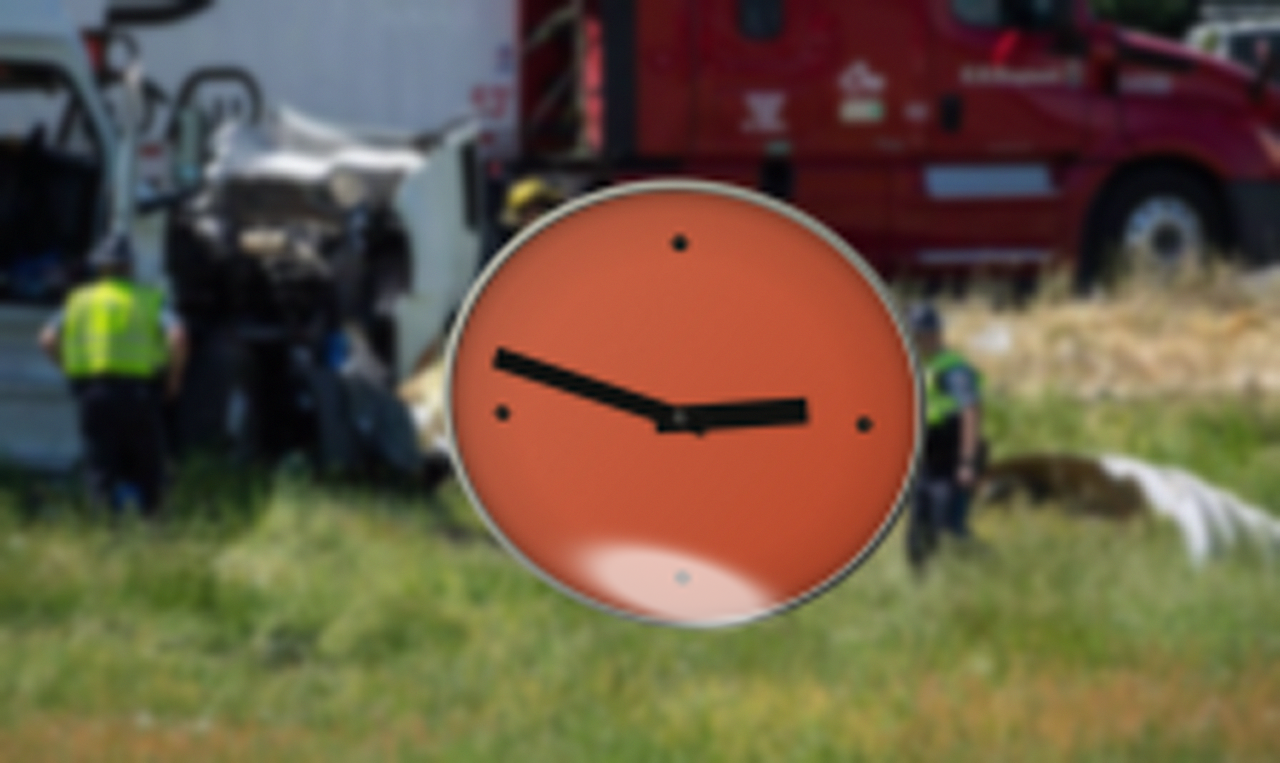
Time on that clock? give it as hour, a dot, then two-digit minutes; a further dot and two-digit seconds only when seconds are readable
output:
2.48
